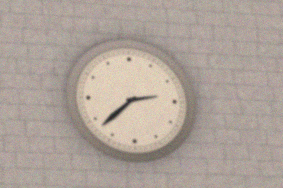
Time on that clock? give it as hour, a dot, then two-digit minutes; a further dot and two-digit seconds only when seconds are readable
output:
2.38
